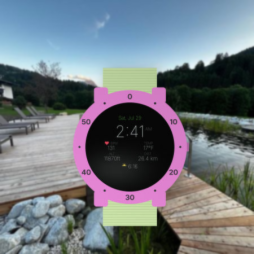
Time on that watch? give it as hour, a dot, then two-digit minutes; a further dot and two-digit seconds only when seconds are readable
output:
2.41
